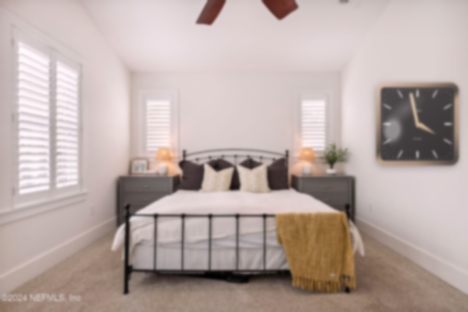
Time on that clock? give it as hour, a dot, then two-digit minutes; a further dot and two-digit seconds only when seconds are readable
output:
3.58
